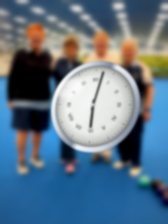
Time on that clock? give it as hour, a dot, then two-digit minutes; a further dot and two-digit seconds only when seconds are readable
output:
6.02
